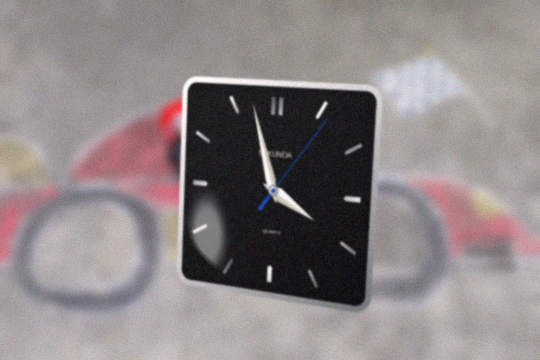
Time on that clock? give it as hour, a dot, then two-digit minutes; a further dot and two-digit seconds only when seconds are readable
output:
3.57.06
